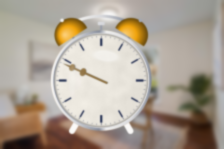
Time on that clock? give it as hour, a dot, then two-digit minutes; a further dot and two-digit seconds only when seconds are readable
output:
9.49
